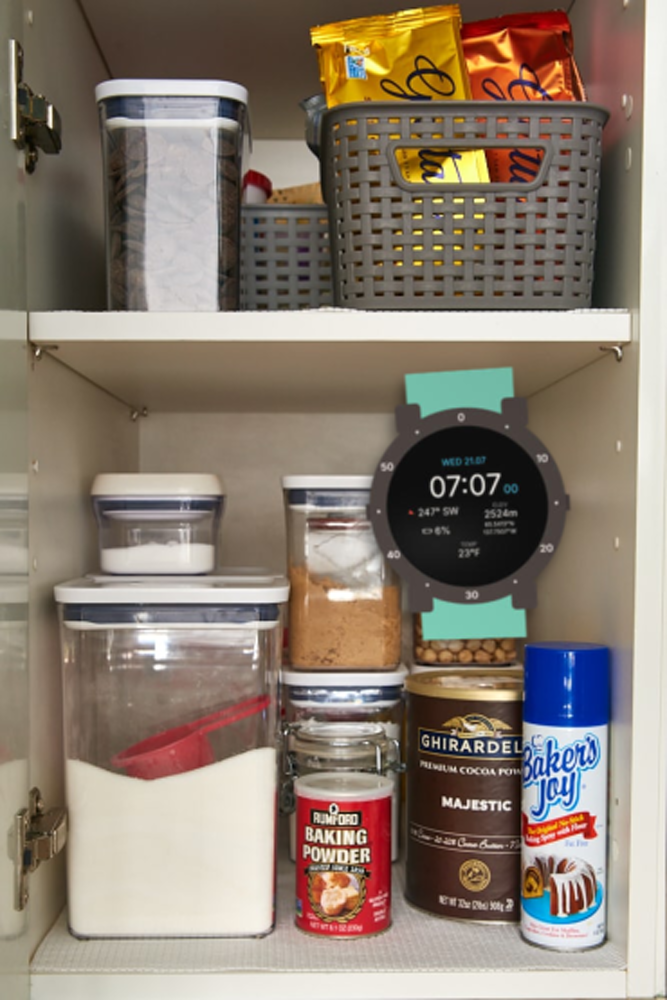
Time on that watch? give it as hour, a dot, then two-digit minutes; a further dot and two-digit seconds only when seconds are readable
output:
7.07
